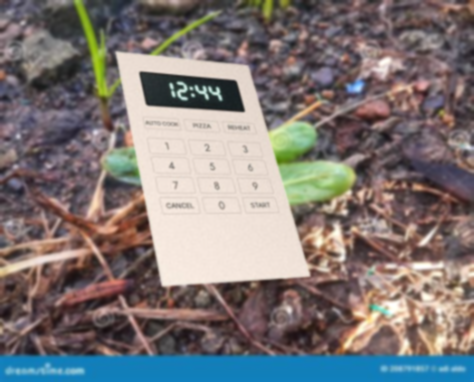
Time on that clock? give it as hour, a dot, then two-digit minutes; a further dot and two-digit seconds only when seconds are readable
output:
12.44
